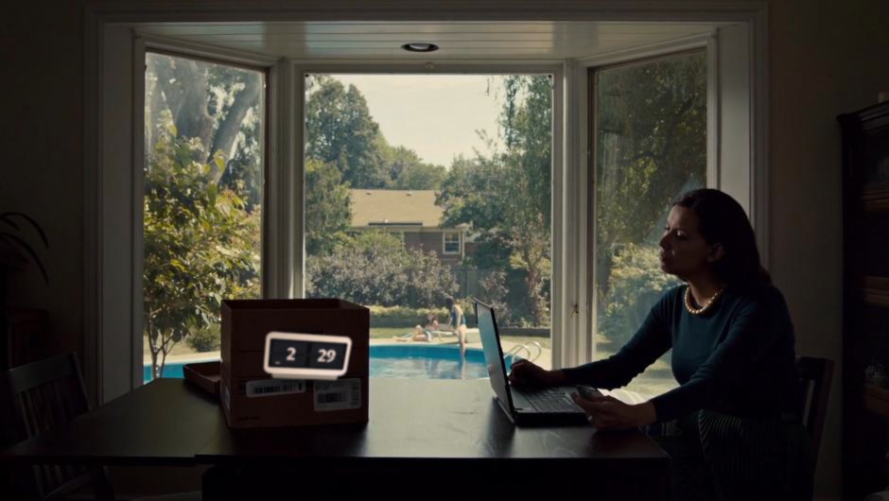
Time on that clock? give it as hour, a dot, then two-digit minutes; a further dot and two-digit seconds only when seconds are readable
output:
2.29
